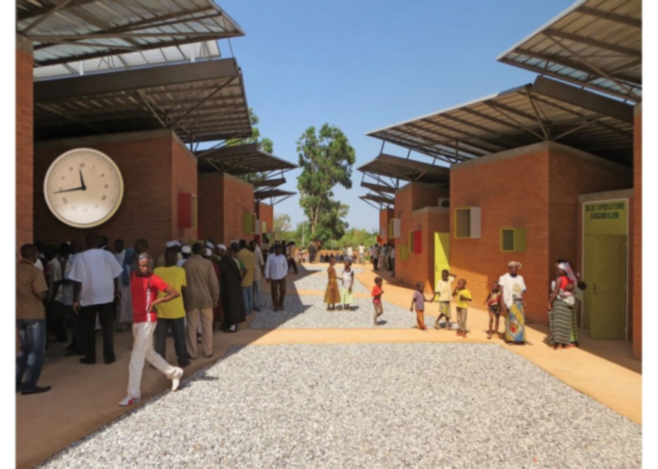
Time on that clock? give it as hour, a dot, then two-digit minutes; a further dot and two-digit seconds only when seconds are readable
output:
11.44
